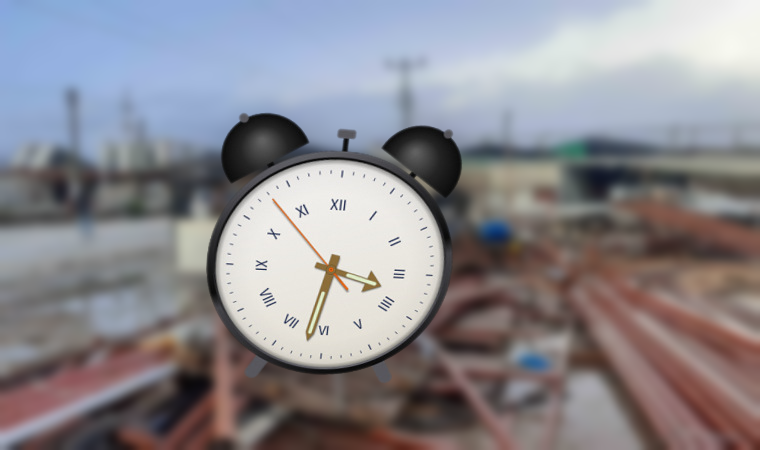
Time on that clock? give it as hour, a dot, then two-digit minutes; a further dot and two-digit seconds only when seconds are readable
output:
3.31.53
